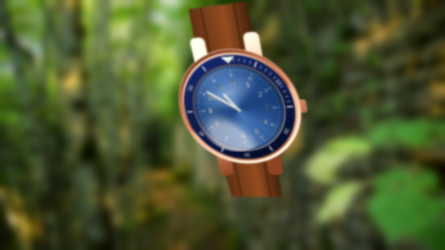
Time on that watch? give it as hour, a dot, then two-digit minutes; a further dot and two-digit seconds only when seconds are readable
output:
10.51
